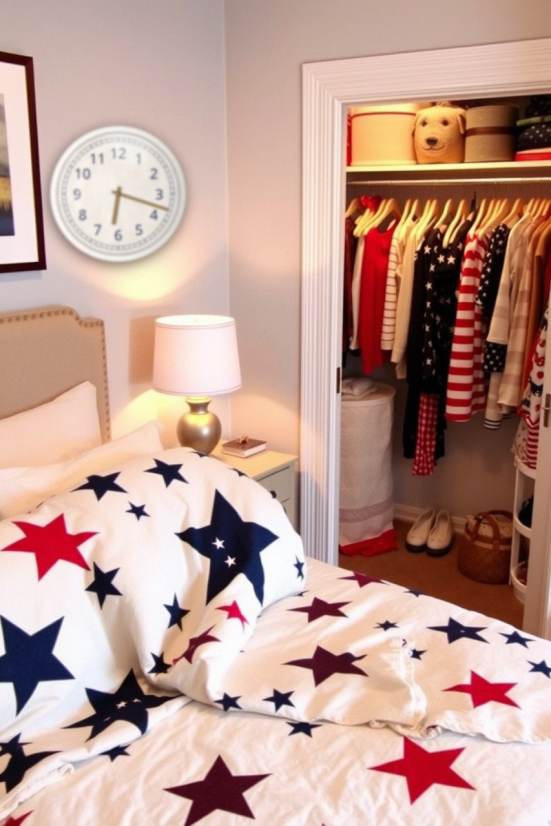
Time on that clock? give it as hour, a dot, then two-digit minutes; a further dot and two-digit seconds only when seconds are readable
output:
6.18
